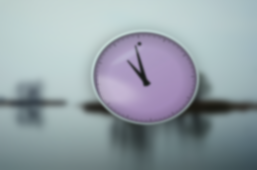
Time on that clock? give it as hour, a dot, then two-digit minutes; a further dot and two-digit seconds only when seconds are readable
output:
10.59
